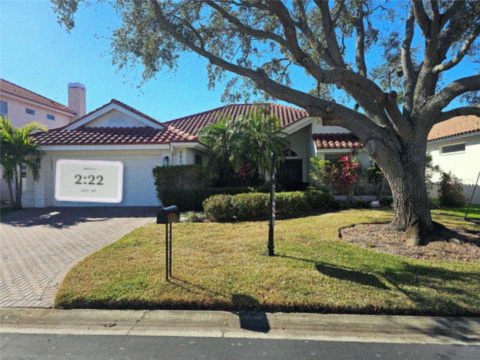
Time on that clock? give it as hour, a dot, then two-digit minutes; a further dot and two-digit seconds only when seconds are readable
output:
2.22
